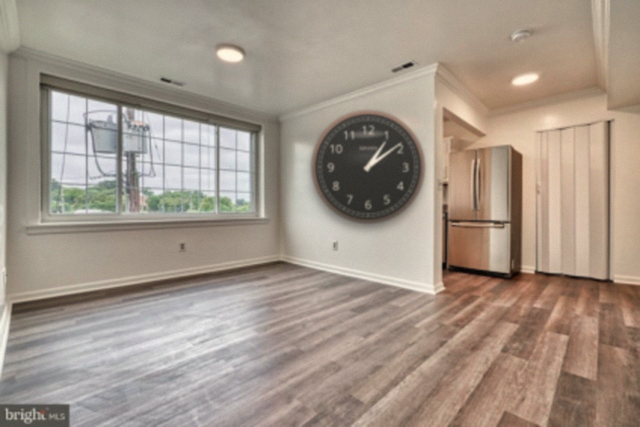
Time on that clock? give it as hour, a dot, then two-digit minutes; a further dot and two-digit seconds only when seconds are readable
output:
1.09
